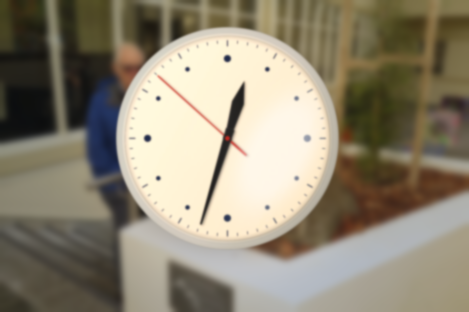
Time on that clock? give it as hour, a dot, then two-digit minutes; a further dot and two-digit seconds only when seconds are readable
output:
12.32.52
